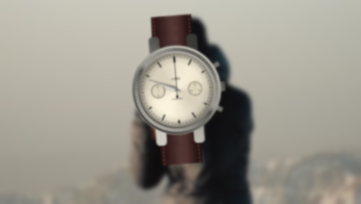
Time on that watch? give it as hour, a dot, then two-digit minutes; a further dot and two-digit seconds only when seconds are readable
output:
9.49
